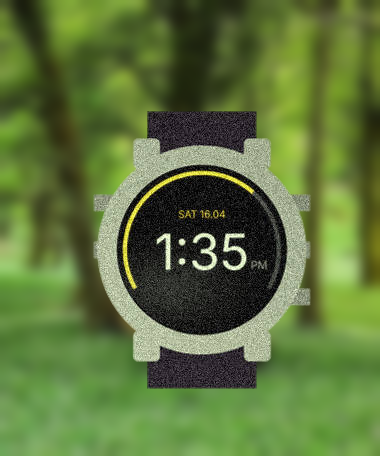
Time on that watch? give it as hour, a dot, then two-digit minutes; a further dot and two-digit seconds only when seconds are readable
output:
1.35
